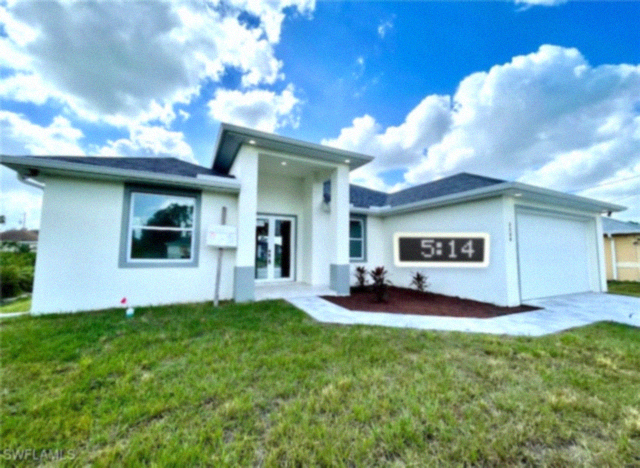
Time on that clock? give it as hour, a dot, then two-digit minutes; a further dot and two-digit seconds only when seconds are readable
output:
5.14
